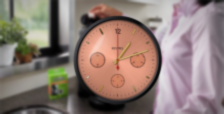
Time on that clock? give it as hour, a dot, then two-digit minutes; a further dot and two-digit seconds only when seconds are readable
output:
1.12
